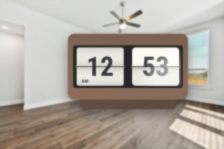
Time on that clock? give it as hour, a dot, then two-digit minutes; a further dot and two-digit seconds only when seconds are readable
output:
12.53
